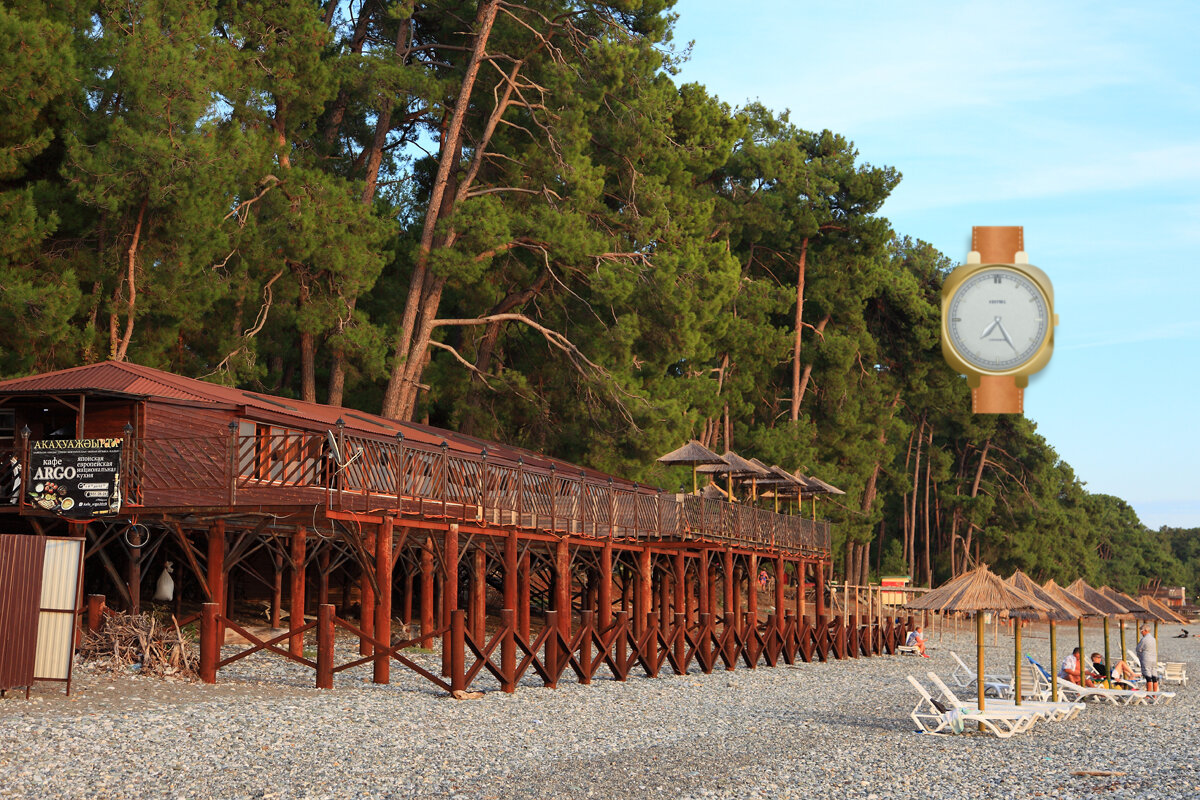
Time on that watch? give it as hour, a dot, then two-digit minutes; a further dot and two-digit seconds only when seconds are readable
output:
7.25
